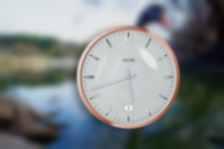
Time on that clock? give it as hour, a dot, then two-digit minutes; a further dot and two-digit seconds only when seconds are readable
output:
5.42
